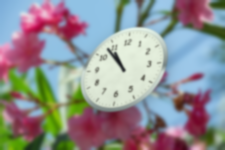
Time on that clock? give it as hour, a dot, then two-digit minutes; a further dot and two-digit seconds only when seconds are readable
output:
10.53
